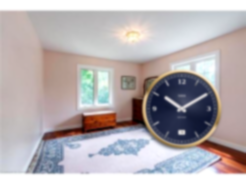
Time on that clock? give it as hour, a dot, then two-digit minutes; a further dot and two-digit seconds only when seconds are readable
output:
10.10
